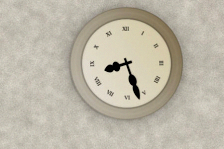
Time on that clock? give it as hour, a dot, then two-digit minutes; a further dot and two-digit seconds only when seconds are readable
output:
8.27
